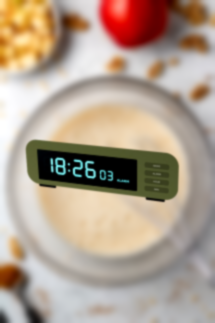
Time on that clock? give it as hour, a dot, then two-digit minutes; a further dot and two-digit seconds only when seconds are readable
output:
18.26
